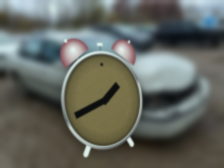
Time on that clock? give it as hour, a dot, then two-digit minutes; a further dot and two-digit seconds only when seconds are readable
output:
1.42
